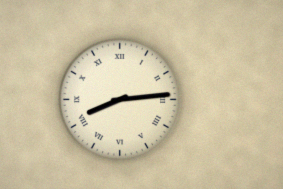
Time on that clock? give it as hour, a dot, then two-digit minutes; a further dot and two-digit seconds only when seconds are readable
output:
8.14
